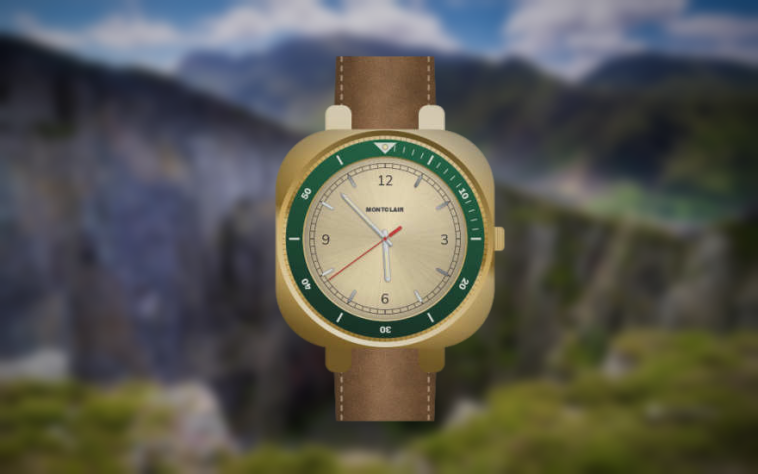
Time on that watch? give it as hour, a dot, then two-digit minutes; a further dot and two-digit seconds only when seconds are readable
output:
5.52.39
